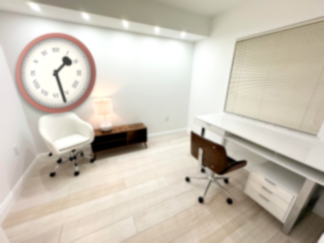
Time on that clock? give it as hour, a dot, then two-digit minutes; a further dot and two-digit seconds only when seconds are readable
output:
1.27
